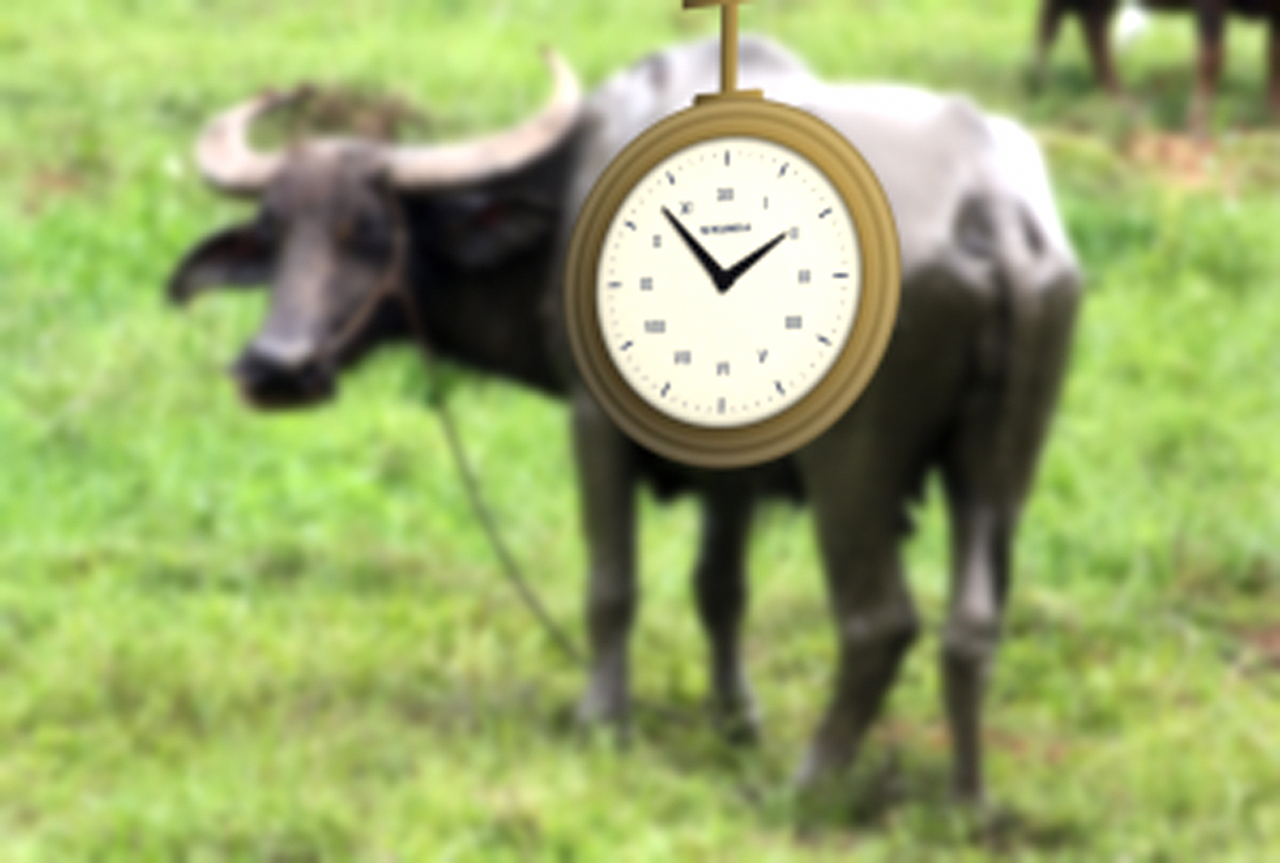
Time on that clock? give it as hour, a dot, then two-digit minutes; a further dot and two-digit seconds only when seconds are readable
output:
1.53
